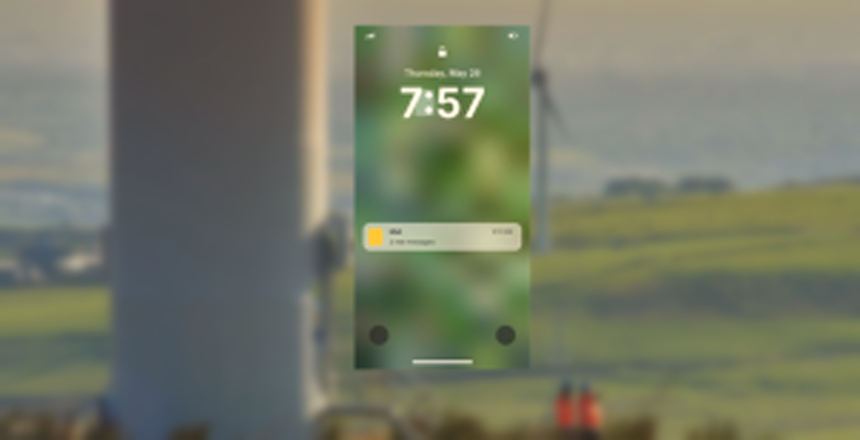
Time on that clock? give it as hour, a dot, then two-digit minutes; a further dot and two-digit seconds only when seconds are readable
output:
7.57
